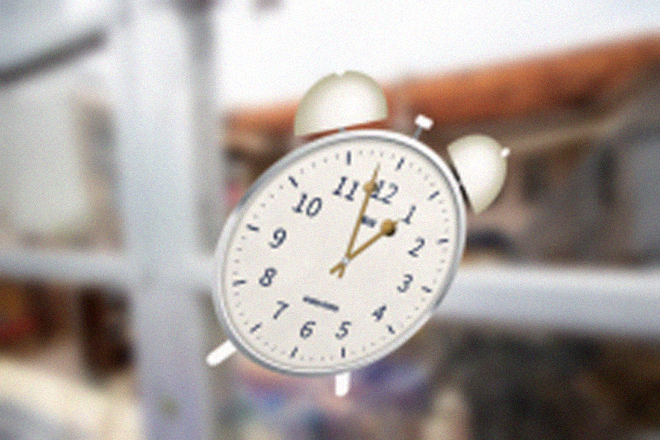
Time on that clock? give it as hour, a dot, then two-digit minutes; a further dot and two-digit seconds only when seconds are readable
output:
12.58
